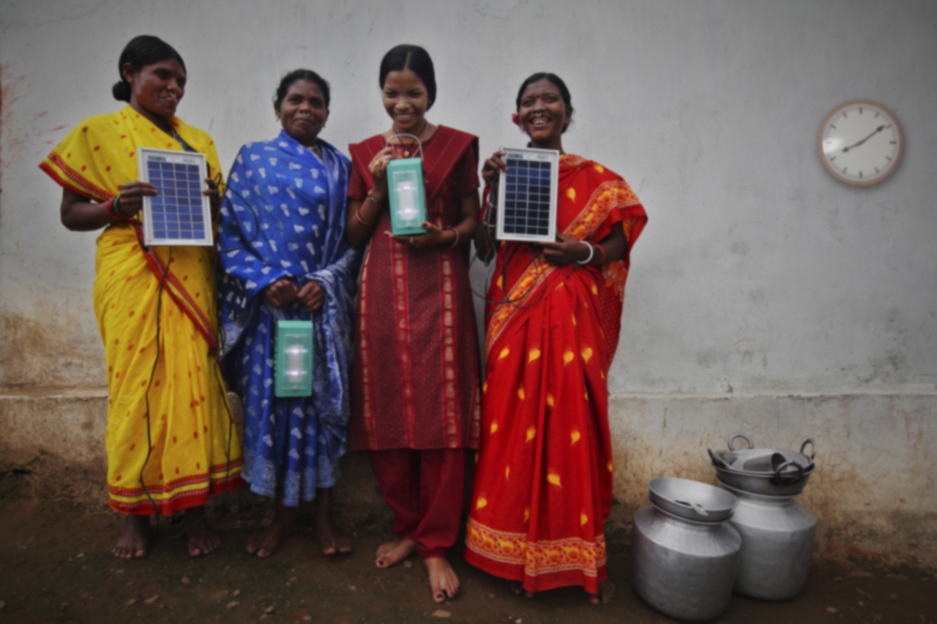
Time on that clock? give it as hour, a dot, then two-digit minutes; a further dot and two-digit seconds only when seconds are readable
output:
8.09
